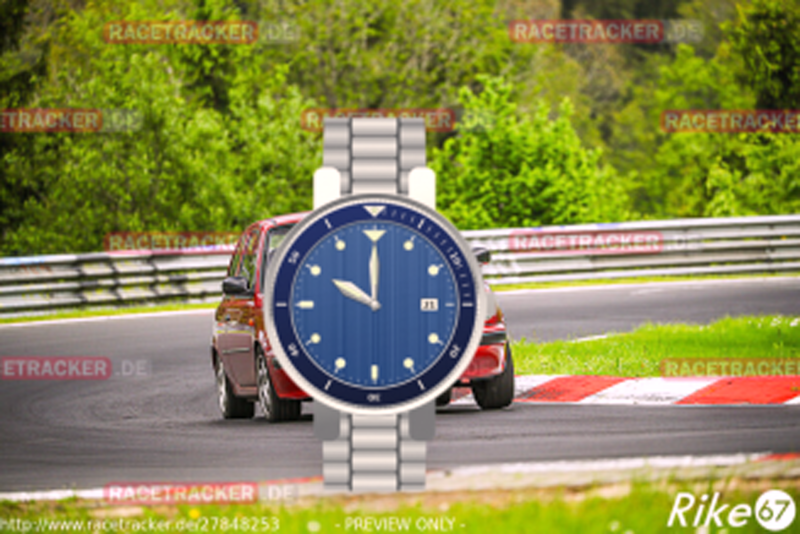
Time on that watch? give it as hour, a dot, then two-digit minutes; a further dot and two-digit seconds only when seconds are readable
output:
10.00
